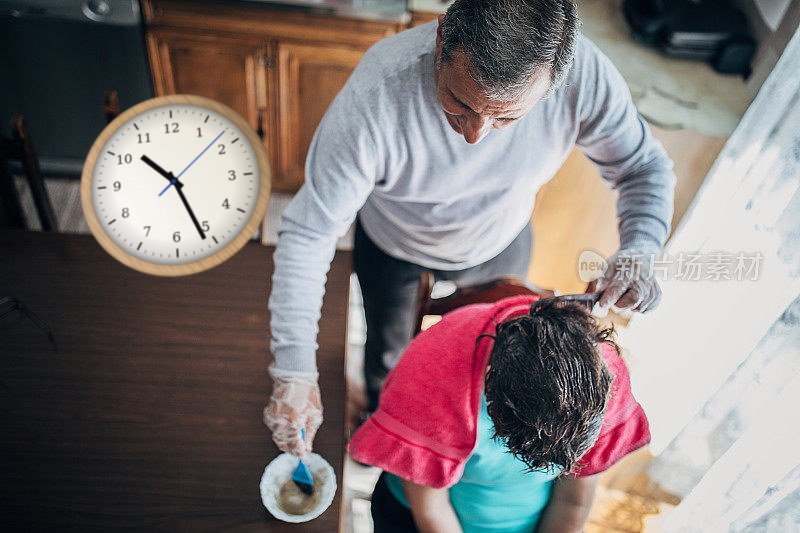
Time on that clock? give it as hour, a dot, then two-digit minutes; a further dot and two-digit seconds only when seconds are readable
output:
10.26.08
